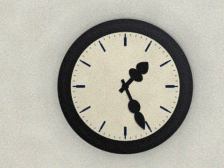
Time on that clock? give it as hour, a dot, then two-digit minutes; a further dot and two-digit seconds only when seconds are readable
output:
1.26
